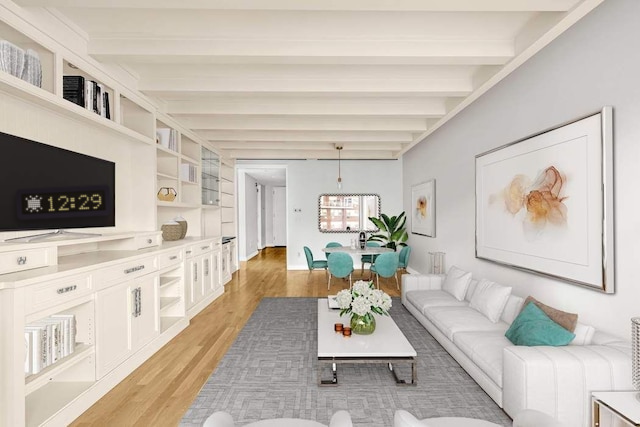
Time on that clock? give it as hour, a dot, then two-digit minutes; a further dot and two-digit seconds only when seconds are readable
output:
12.29
